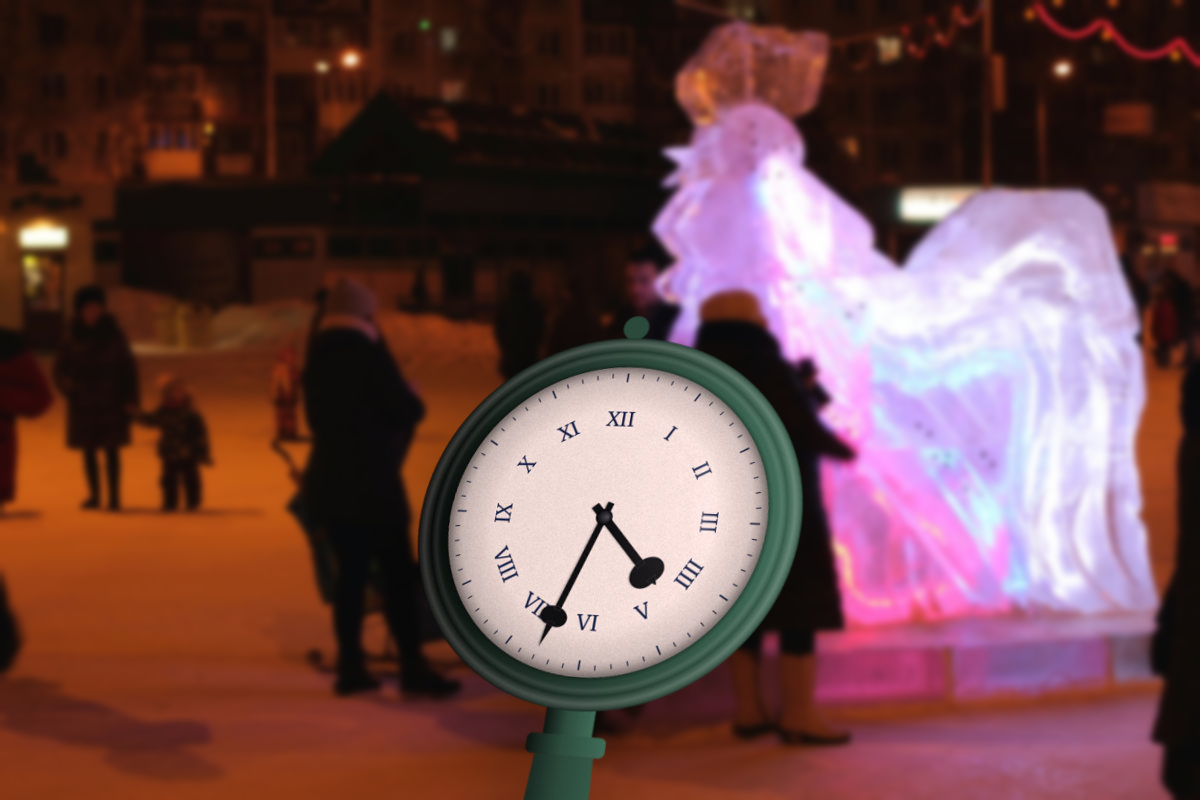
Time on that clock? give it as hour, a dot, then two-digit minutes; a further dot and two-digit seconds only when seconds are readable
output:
4.33
